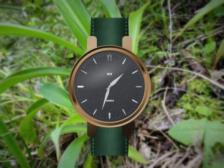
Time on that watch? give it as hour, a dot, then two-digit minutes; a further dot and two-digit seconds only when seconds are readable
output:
1.33
